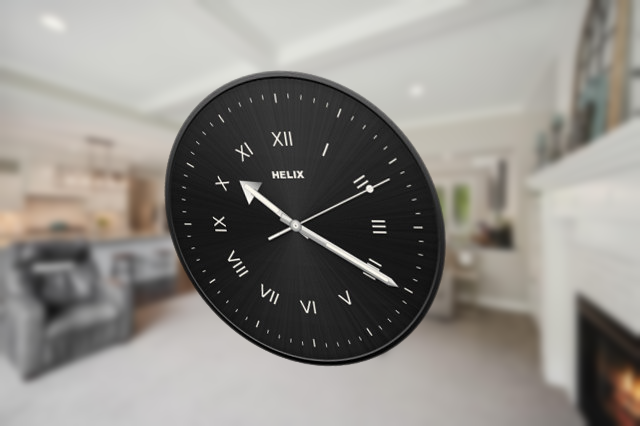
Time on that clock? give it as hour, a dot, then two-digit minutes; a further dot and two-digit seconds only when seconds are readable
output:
10.20.11
